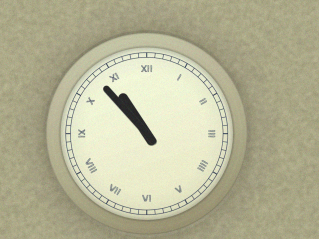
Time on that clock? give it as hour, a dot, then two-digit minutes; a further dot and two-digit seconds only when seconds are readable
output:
10.53
